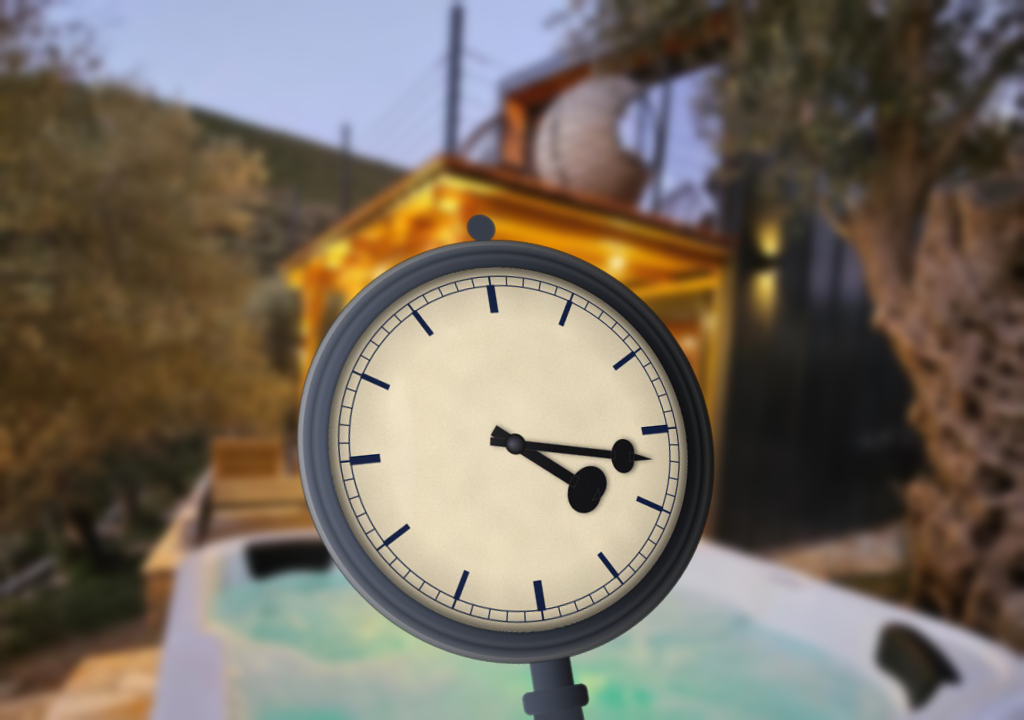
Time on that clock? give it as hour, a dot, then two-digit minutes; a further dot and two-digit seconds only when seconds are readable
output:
4.17
